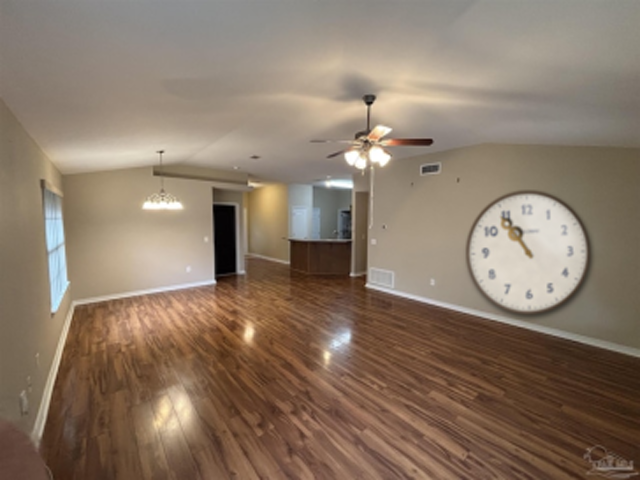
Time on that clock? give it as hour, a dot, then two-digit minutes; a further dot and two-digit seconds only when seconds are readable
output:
10.54
